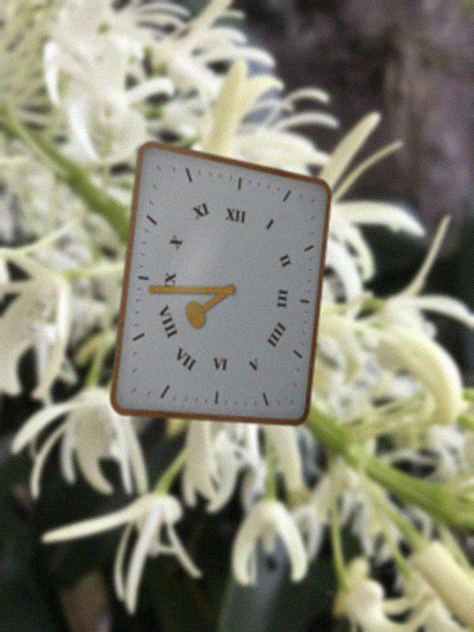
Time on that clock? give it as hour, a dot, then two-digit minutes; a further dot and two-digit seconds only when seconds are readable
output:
7.44
